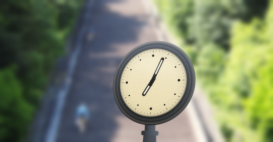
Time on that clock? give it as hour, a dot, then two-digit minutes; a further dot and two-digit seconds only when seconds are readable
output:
7.04
